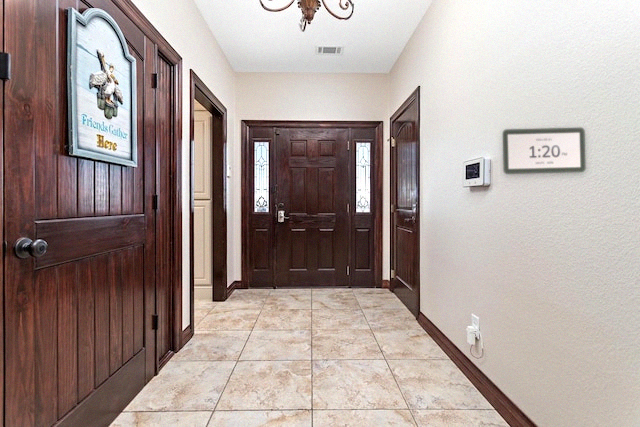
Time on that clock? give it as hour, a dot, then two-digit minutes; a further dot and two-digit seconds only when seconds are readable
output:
1.20
